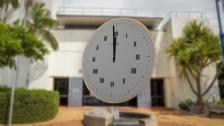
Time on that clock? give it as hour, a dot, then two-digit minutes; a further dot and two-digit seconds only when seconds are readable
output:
11.59
